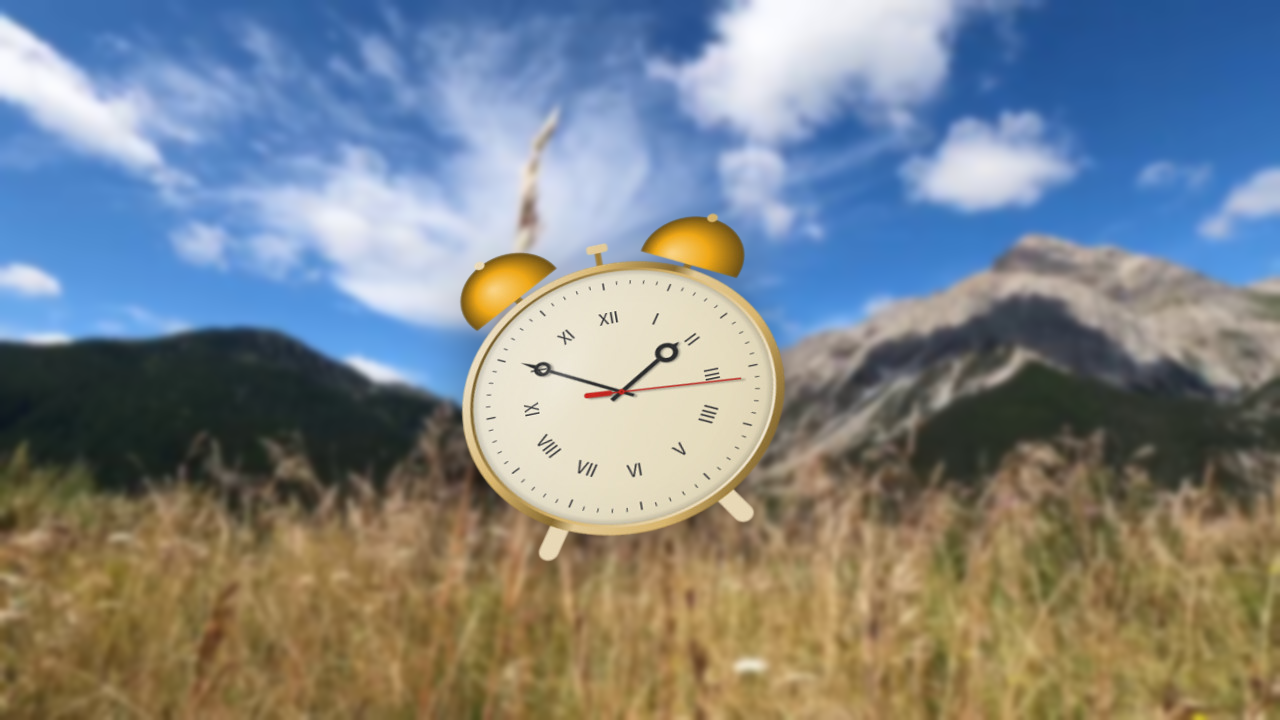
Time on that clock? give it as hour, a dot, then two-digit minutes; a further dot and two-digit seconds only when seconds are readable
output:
1.50.16
